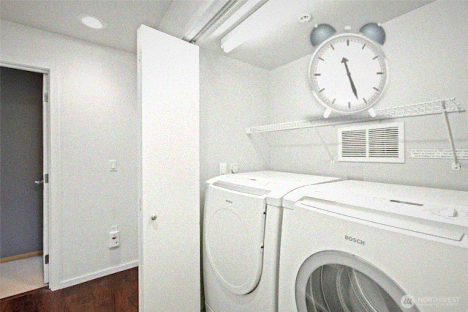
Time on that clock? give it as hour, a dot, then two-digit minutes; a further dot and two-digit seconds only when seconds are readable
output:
11.27
